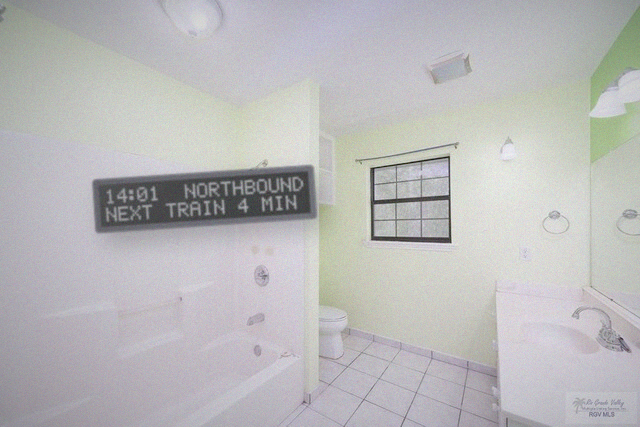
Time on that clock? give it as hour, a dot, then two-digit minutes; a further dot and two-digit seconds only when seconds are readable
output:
14.01
